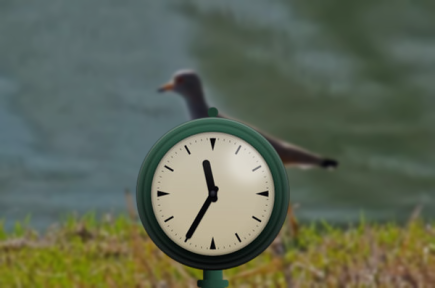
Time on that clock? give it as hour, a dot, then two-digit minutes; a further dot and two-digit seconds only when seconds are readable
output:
11.35
